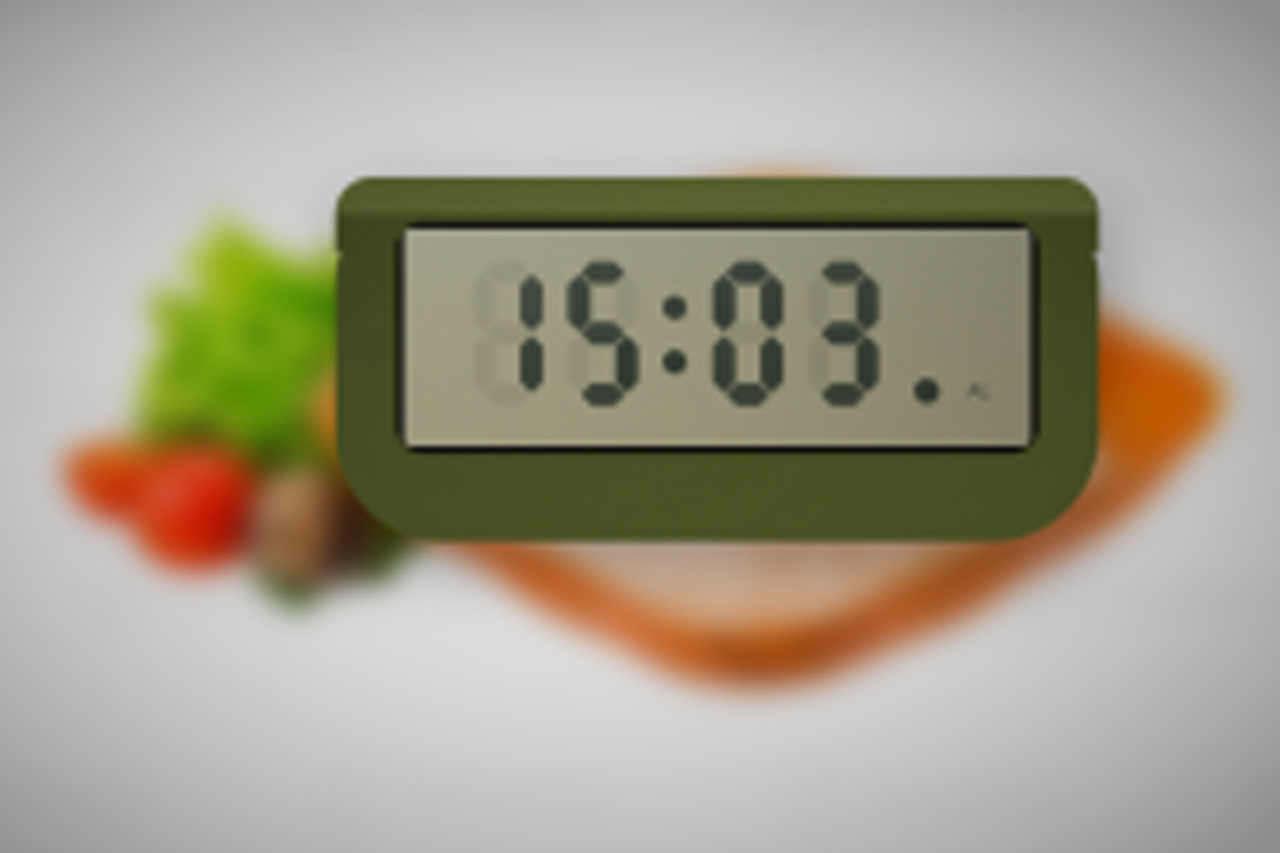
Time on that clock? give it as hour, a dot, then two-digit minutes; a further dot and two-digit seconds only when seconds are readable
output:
15.03
